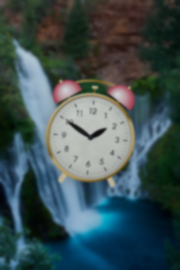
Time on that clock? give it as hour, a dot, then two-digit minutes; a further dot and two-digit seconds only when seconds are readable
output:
1.50
